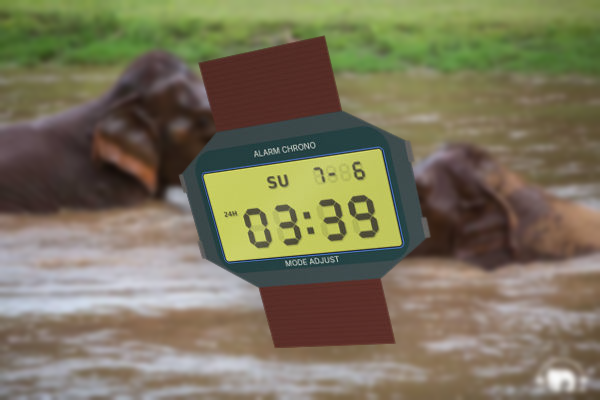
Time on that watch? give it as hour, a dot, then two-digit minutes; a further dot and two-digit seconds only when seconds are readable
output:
3.39
